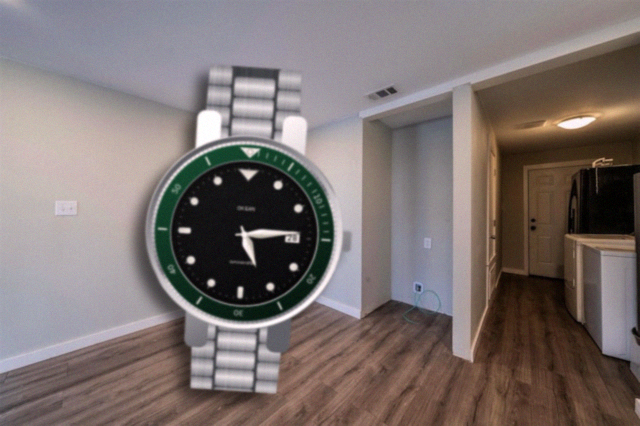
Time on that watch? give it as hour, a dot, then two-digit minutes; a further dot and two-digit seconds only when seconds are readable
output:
5.14
